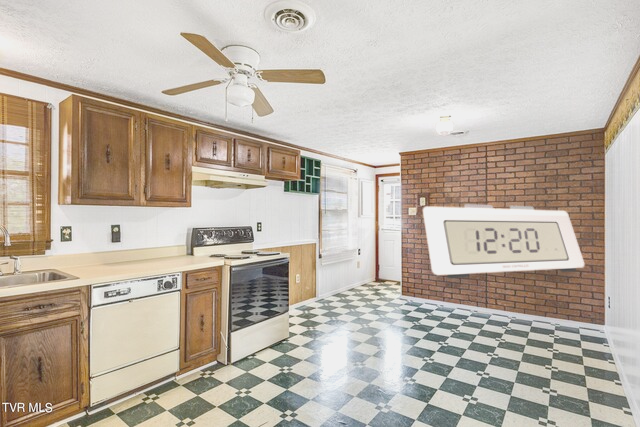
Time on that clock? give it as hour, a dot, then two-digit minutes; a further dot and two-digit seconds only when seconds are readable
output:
12.20
